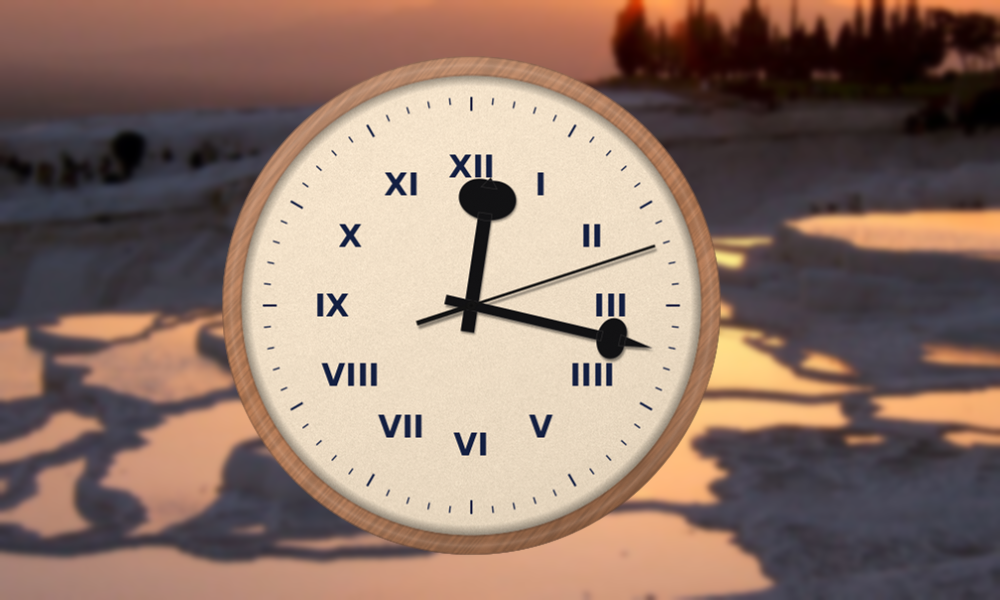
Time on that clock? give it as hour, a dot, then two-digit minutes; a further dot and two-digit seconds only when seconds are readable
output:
12.17.12
